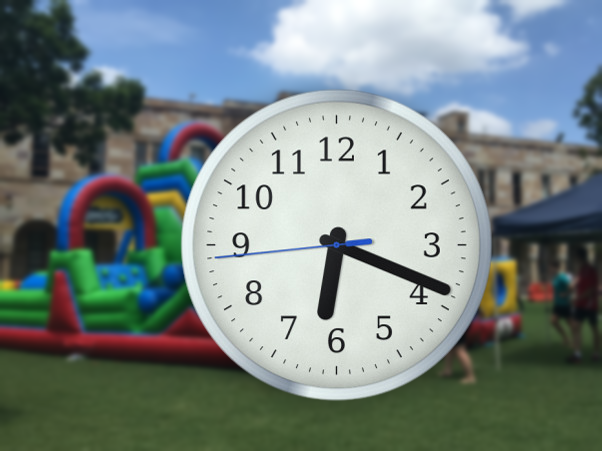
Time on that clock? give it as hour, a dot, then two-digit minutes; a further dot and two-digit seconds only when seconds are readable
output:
6.18.44
